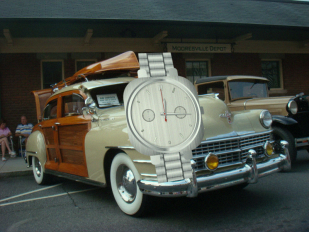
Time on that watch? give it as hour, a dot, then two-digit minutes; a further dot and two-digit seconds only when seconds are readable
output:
12.16
